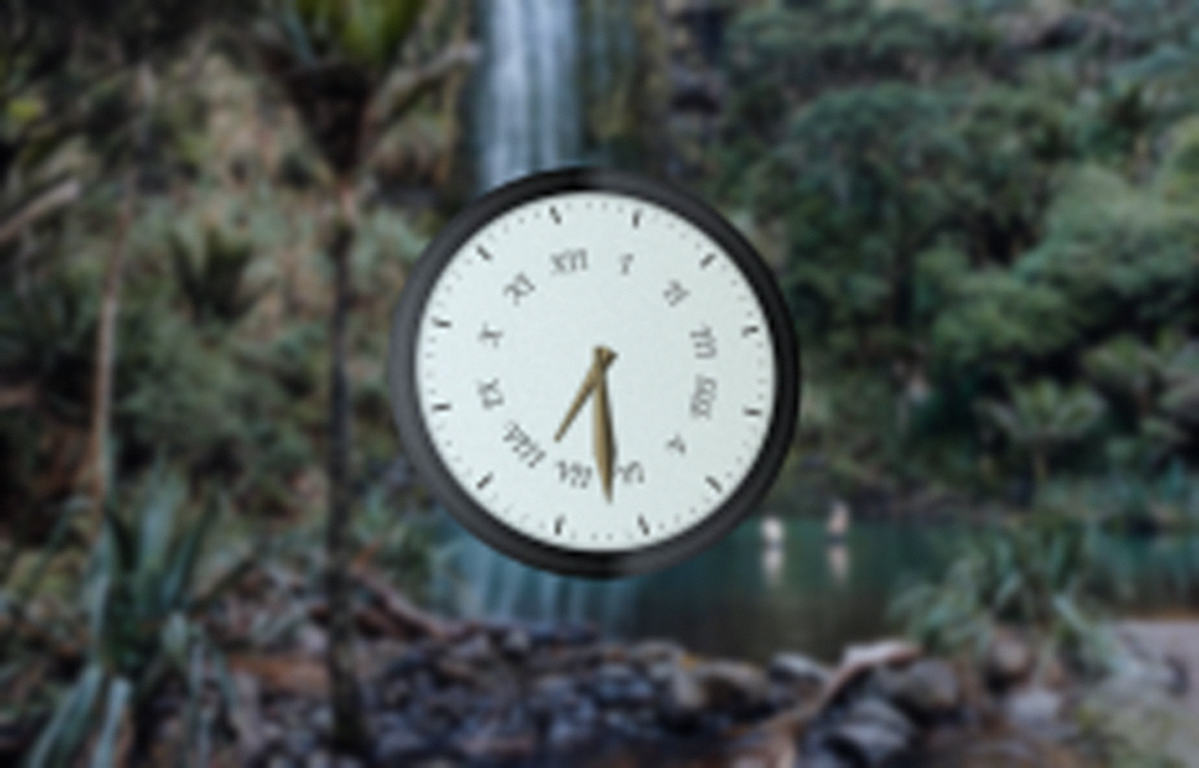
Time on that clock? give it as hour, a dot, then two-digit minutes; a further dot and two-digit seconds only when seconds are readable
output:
7.32
